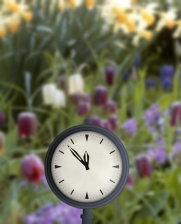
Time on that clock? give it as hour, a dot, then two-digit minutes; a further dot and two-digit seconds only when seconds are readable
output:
11.53
